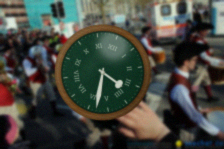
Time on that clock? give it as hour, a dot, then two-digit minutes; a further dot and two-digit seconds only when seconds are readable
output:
3.28
